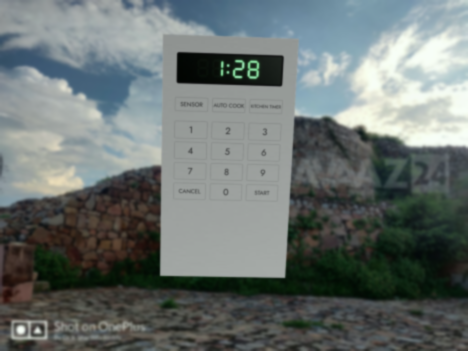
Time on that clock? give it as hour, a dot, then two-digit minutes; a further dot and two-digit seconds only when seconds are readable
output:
1.28
